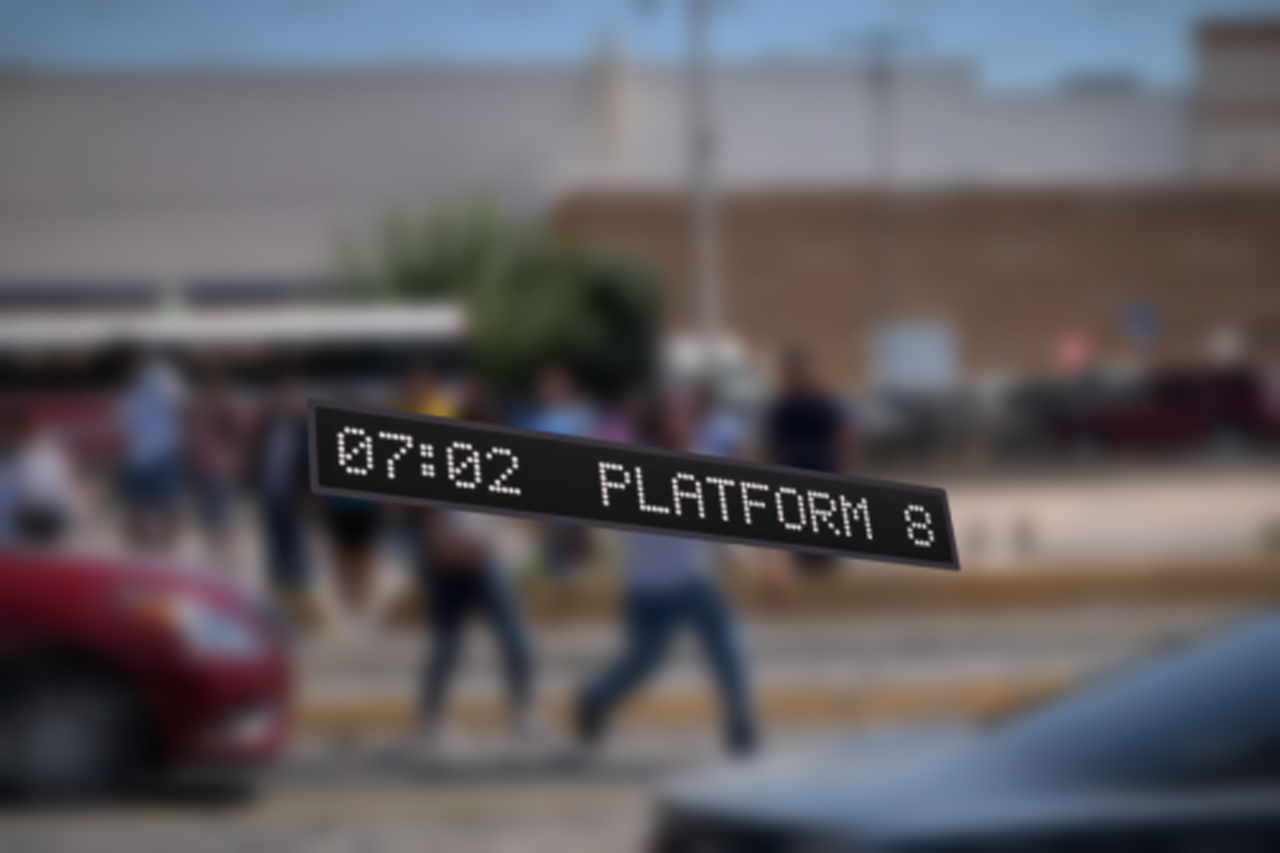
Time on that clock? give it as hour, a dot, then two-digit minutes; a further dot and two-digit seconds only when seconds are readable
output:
7.02
